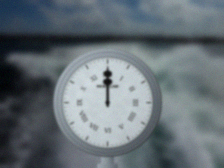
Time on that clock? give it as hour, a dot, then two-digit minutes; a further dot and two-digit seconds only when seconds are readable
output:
12.00
